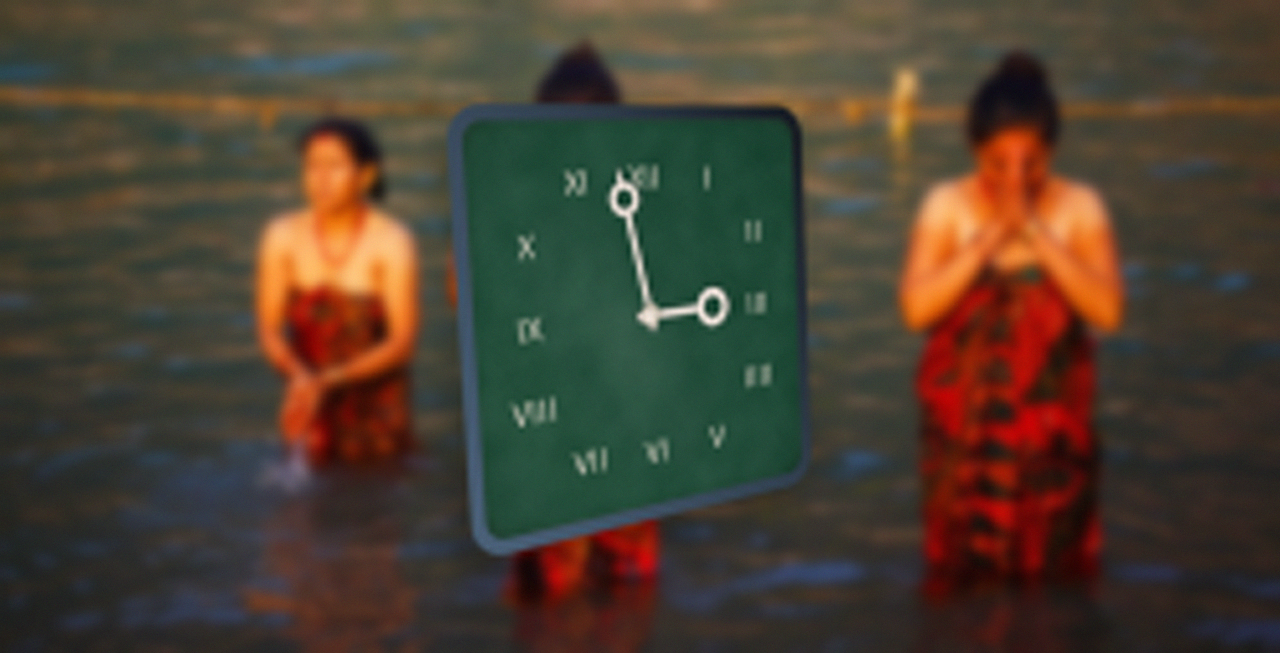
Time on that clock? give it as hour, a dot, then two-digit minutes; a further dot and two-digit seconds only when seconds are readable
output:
2.58
